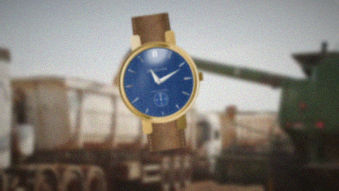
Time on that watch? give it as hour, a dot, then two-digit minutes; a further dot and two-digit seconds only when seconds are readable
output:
11.11
